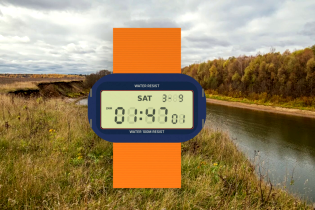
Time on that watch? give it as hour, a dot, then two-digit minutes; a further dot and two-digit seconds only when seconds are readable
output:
1.47.01
